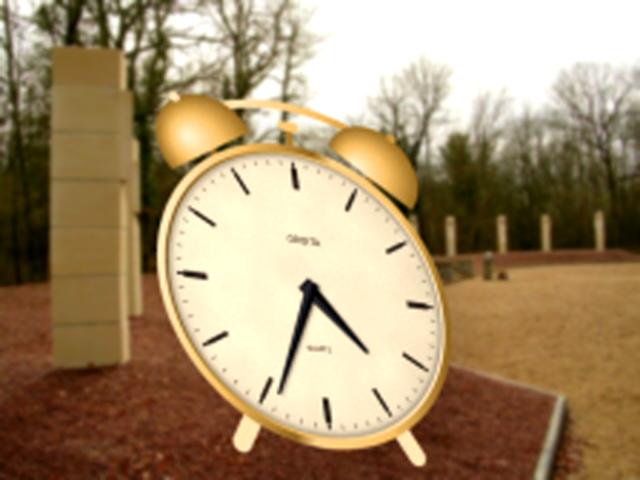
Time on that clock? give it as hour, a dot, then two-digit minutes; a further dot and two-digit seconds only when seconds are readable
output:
4.34
